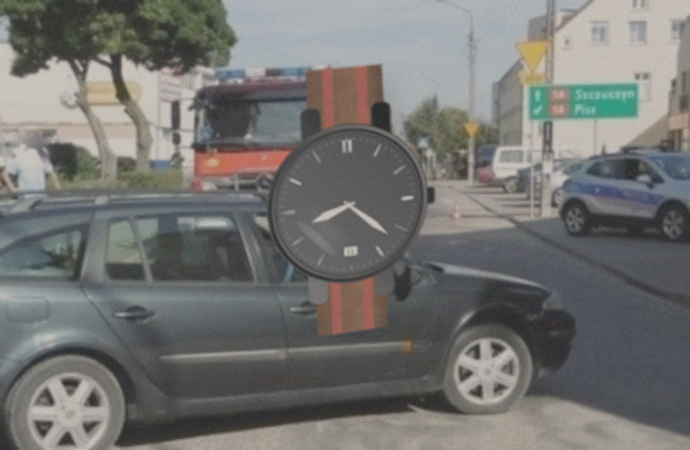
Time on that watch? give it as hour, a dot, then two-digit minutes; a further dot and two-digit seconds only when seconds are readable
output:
8.22
